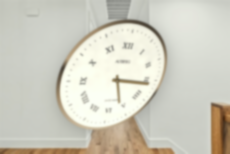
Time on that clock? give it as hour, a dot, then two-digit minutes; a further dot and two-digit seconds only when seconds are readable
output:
5.16
